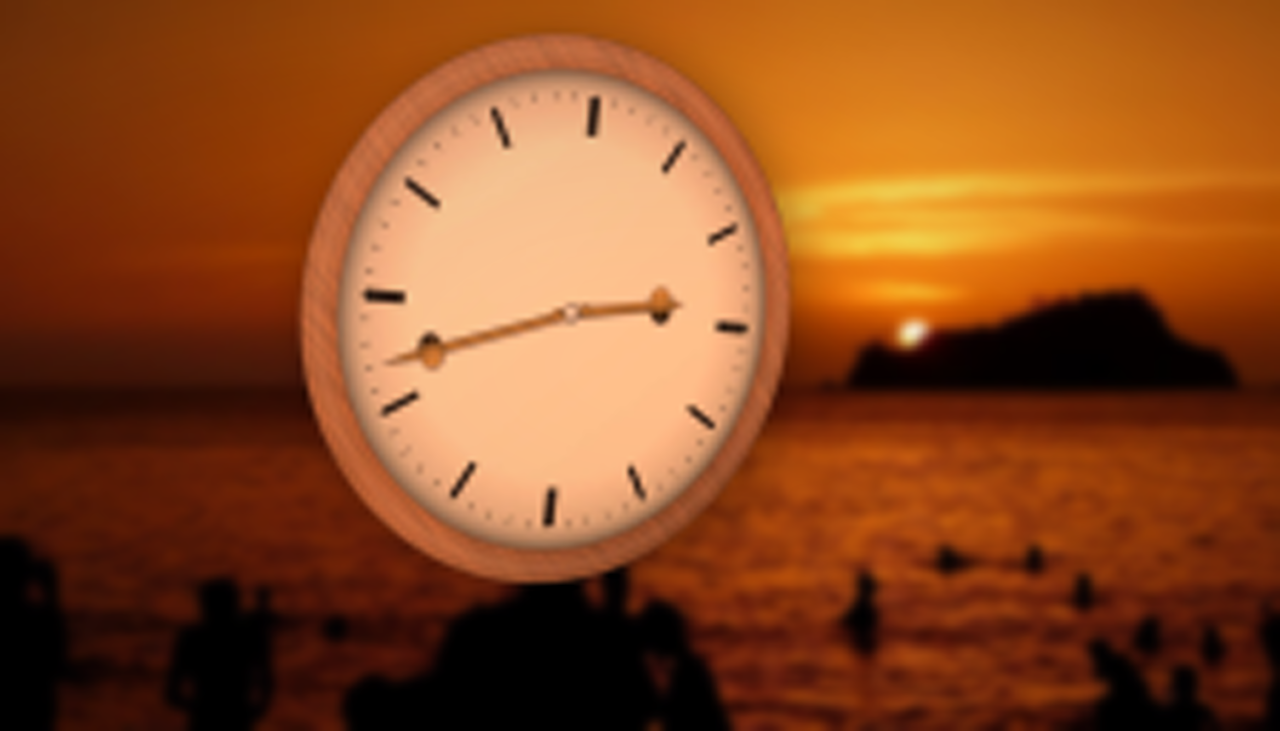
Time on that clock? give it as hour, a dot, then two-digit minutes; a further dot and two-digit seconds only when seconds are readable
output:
2.42
